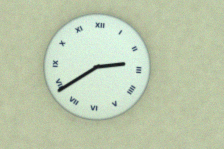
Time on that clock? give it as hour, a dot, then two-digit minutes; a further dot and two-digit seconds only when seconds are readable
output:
2.39
